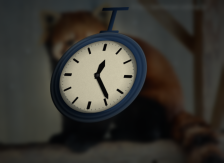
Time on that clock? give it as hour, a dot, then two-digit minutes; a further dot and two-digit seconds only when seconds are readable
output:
12.24
